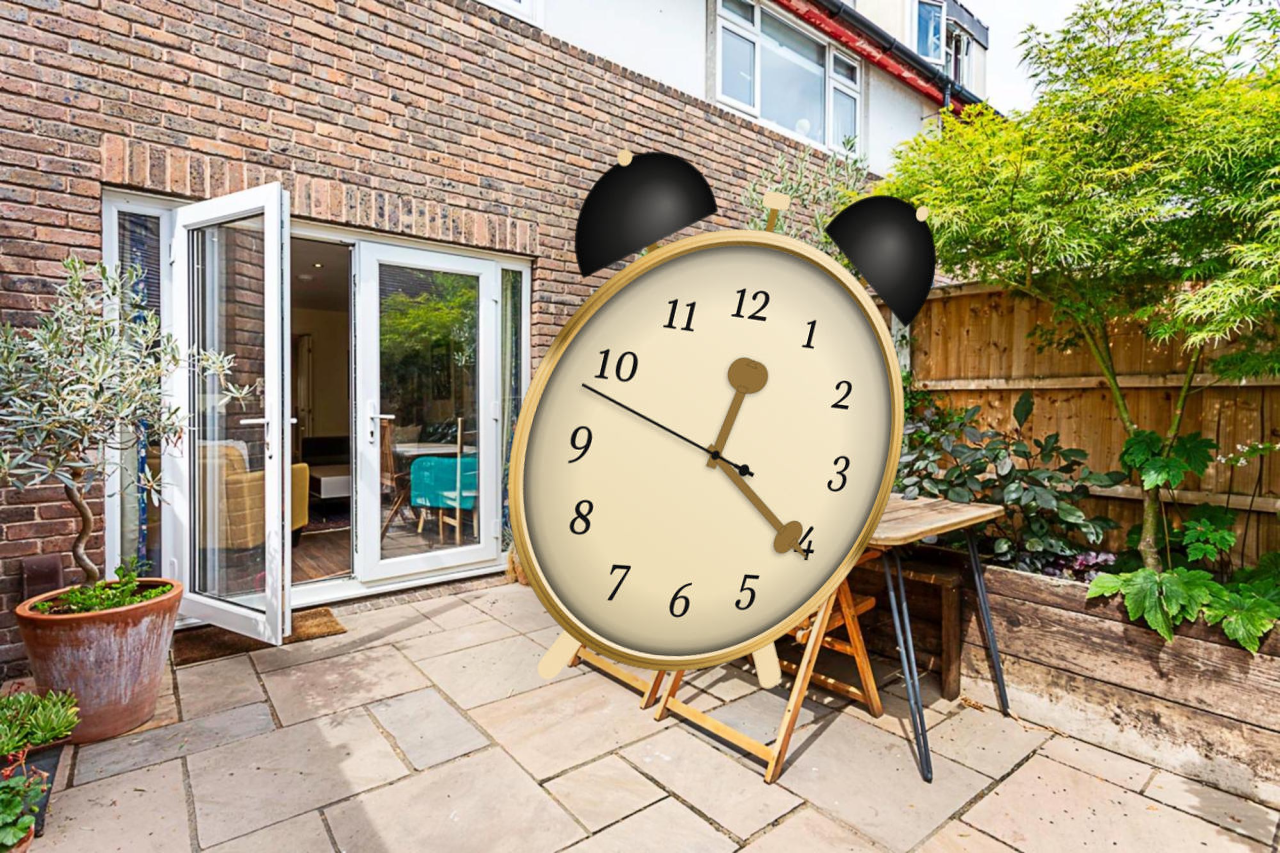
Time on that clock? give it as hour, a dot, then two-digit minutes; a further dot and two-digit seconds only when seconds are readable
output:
12.20.48
